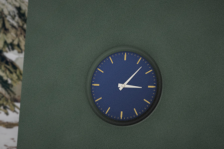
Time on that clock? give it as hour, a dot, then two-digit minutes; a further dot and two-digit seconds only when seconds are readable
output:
3.07
